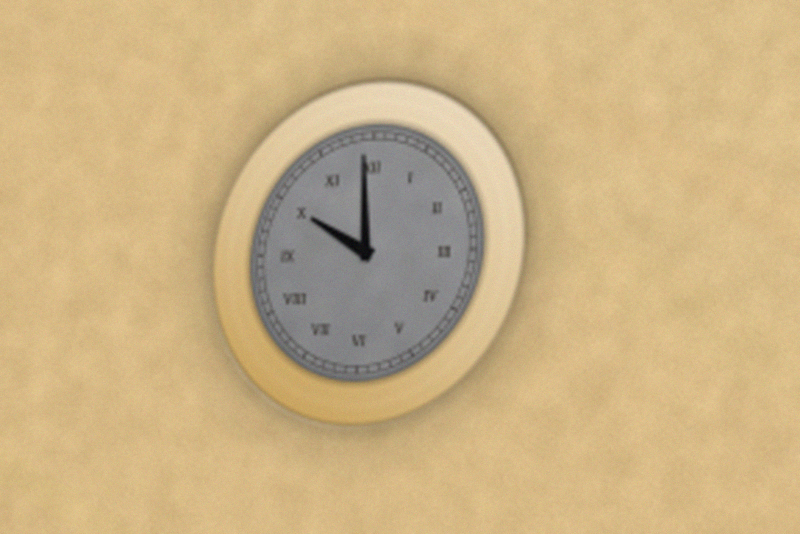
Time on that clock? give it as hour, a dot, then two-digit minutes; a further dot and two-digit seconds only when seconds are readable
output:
9.59
